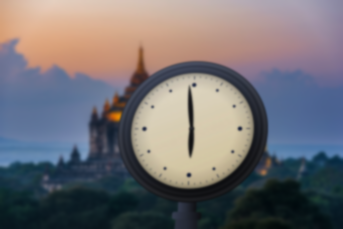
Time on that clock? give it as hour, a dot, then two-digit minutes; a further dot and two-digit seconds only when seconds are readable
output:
5.59
